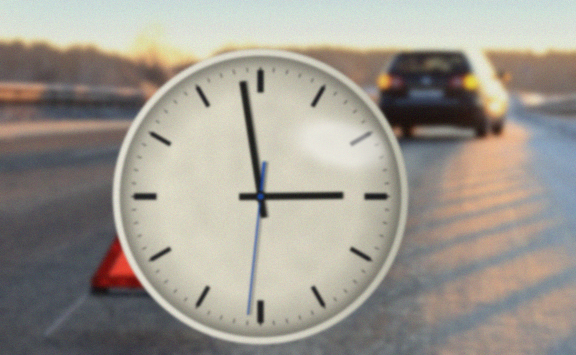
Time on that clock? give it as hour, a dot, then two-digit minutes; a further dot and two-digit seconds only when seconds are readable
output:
2.58.31
